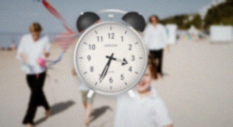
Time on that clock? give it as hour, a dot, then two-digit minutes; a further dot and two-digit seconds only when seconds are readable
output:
3.34
